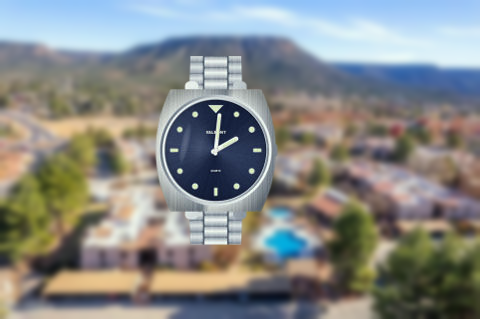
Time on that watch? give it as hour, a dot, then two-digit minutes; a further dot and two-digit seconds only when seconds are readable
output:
2.01
